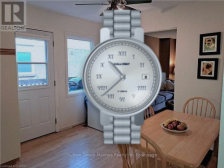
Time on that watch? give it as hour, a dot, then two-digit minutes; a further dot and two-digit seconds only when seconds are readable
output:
10.38
